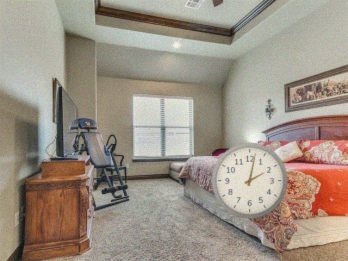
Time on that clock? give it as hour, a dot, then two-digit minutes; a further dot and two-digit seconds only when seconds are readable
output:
2.02
